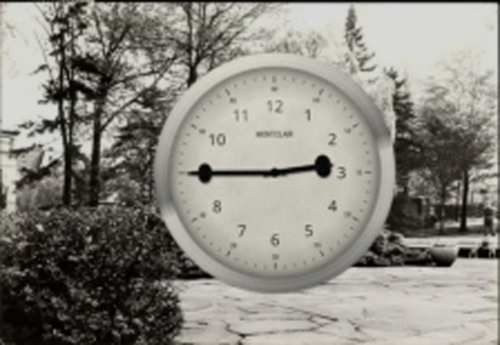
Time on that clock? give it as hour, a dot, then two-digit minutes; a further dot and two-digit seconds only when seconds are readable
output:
2.45
